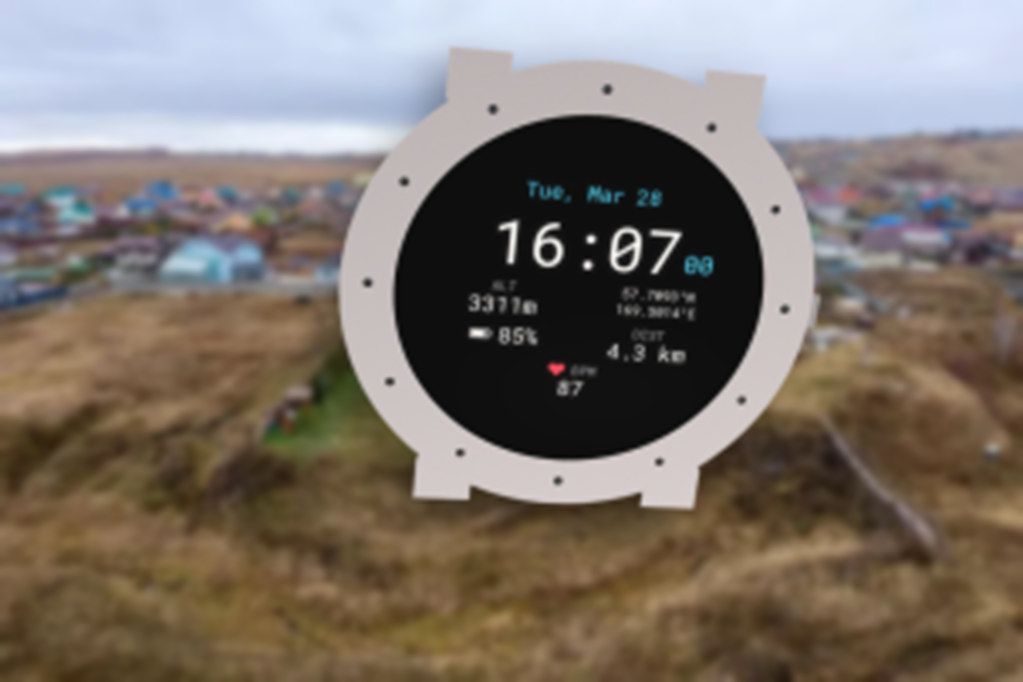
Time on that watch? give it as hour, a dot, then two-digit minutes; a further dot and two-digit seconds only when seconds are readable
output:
16.07
